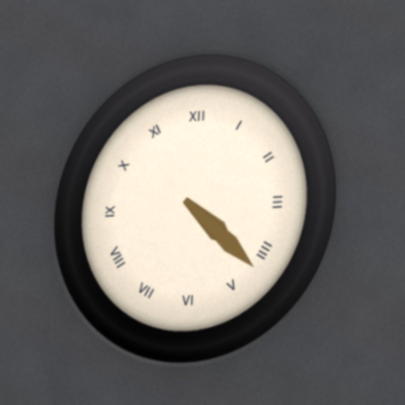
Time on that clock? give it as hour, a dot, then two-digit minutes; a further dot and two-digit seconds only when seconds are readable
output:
4.22
